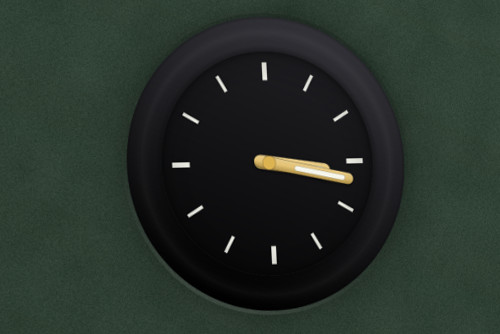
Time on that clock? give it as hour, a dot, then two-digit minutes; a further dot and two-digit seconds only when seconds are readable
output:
3.17
